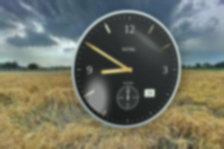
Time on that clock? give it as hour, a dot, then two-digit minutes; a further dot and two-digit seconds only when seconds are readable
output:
8.50
